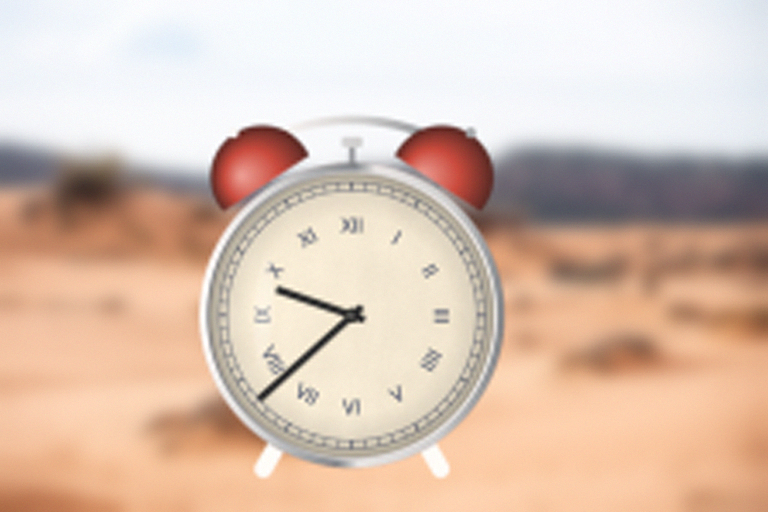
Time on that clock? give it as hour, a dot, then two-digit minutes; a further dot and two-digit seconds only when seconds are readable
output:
9.38
